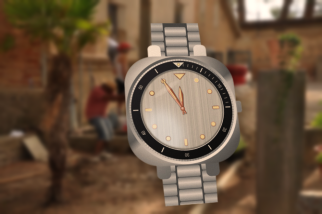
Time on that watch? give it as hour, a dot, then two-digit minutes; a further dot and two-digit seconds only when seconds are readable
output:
11.55
